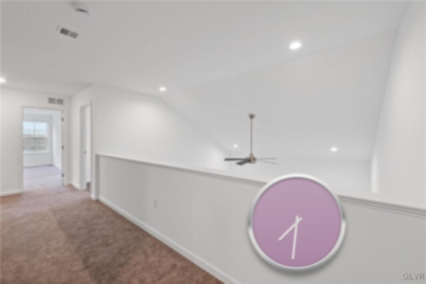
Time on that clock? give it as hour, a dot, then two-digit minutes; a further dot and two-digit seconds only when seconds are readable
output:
7.31
